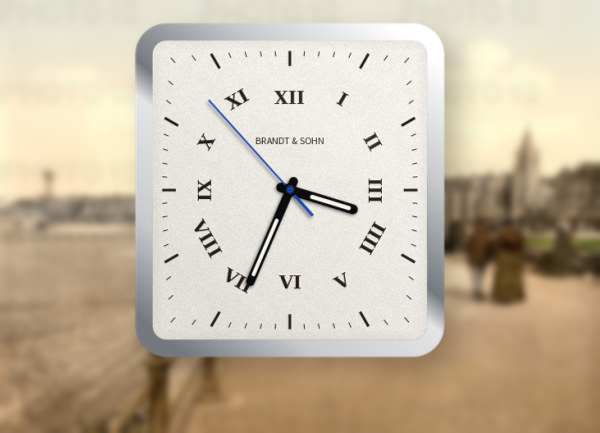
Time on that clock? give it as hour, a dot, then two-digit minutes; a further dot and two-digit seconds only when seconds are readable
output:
3.33.53
